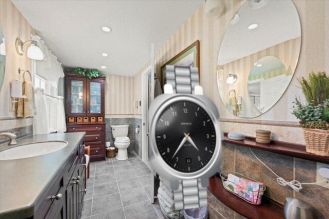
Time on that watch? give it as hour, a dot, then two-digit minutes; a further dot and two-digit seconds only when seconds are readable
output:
4.37
